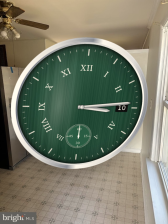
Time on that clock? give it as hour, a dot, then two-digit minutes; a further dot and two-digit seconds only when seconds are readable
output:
3.14
